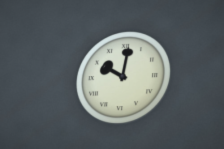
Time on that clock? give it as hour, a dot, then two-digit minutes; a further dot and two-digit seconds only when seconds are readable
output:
10.01
